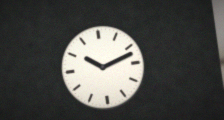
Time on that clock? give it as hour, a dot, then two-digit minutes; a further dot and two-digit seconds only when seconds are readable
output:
10.12
